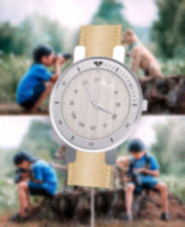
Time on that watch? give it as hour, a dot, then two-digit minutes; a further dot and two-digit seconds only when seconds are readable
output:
3.55
